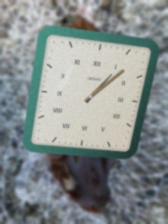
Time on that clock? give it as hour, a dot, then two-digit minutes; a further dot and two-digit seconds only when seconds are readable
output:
1.07
